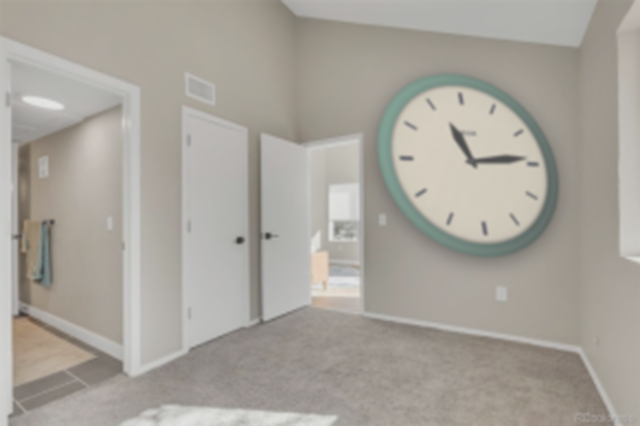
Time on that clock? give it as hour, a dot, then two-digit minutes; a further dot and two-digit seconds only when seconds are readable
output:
11.14
